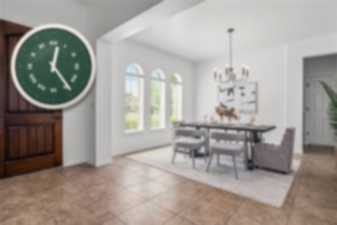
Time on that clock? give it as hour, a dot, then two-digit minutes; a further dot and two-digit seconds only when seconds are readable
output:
12.24
